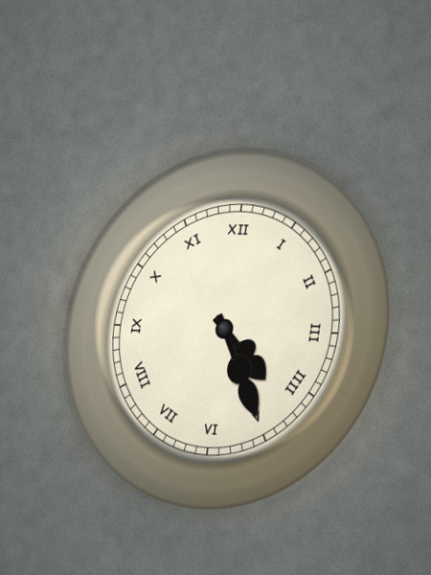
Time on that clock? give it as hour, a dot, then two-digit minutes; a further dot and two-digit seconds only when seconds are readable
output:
4.25
